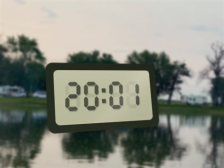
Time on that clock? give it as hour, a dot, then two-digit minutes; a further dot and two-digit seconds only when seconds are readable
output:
20.01
